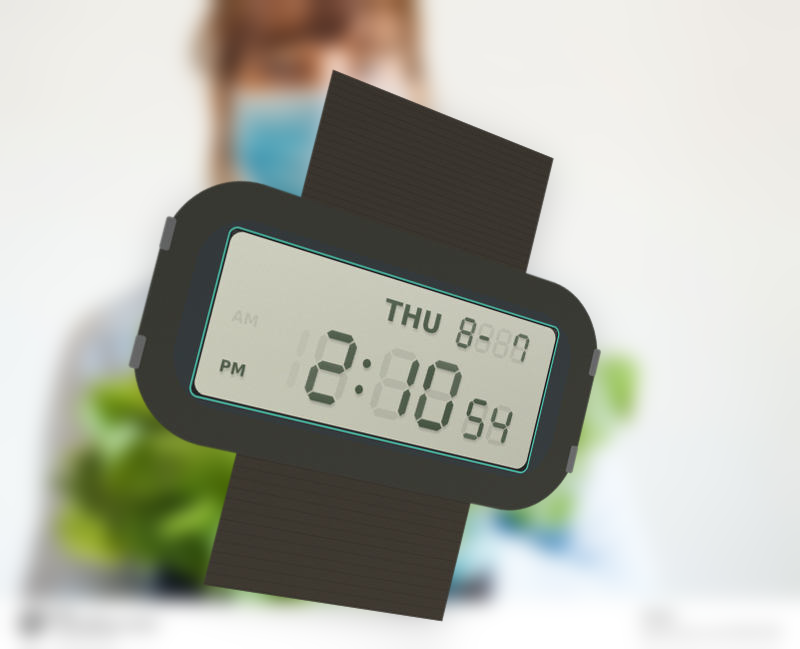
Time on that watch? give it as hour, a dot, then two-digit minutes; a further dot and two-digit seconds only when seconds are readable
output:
2.10.54
